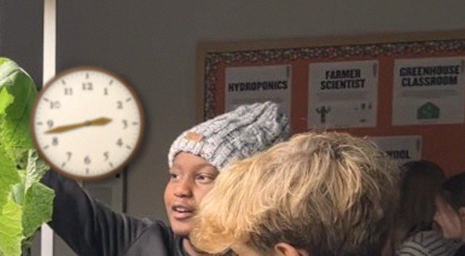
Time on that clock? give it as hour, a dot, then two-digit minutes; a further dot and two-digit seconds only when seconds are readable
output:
2.43
